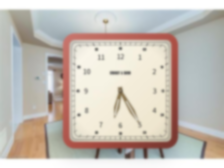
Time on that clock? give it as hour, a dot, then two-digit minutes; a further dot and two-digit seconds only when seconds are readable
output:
6.25
